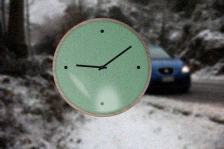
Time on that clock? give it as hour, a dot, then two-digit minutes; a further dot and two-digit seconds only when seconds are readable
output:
9.09
